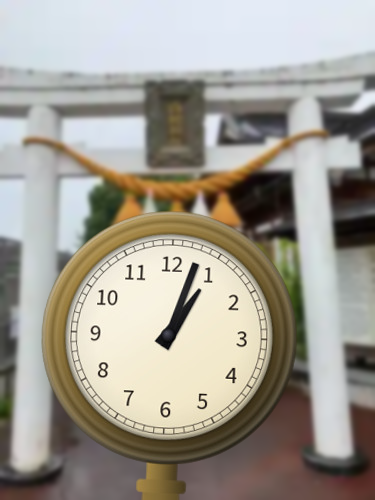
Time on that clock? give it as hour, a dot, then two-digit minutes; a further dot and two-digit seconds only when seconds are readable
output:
1.03
